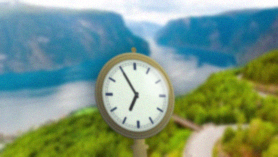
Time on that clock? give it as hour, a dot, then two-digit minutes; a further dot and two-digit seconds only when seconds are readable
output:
6.55
